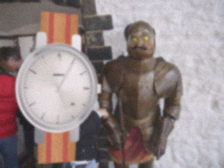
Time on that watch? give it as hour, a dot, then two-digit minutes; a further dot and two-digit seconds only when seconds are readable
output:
5.05
